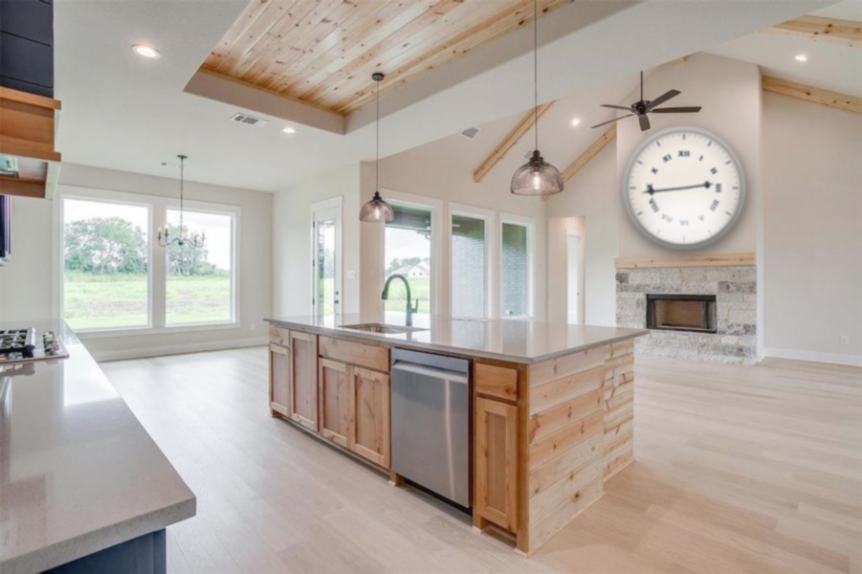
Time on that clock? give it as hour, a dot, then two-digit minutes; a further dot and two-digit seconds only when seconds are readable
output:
2.44
